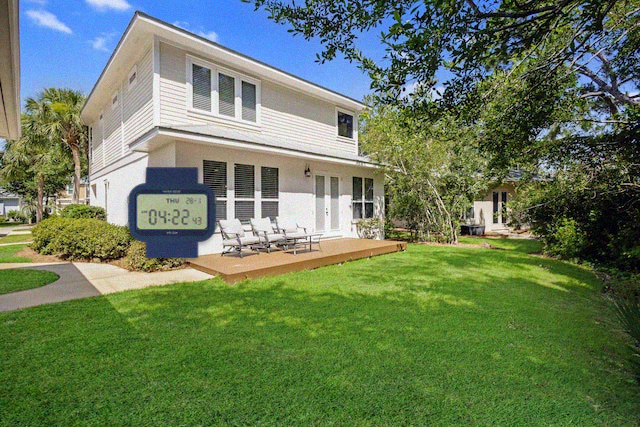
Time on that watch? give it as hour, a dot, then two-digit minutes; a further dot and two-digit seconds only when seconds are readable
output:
4.22.43
